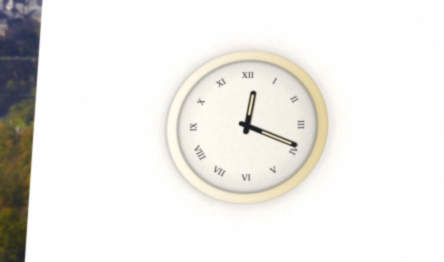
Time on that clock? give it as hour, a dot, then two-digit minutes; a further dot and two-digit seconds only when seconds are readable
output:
12.19
